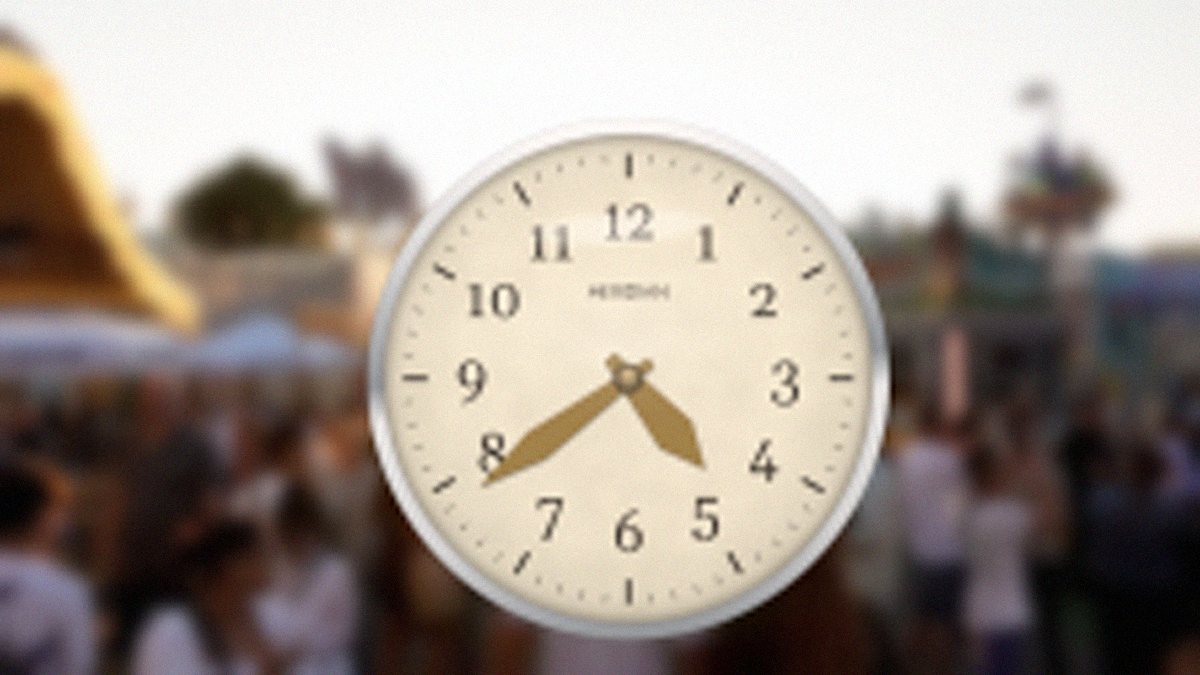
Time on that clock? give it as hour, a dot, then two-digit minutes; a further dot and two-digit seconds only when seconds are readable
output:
4.39
